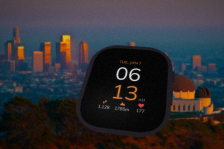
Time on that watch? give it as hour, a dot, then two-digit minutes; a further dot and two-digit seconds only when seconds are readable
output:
6.13
